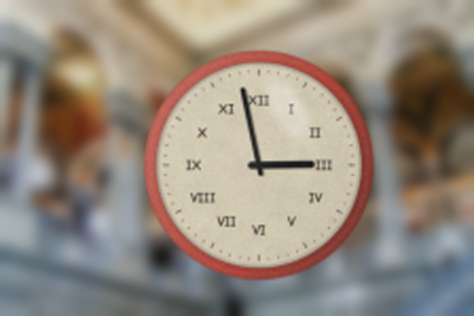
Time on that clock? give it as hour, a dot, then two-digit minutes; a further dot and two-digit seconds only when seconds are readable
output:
2.58
